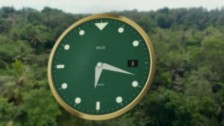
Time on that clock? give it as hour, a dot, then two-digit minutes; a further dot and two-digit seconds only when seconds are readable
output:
6.18
